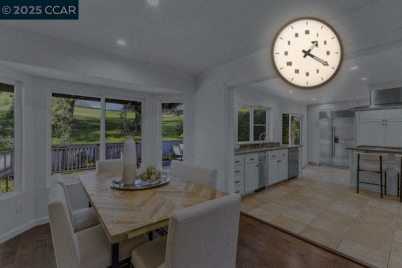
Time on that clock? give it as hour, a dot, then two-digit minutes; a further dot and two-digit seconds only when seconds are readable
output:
1.20
